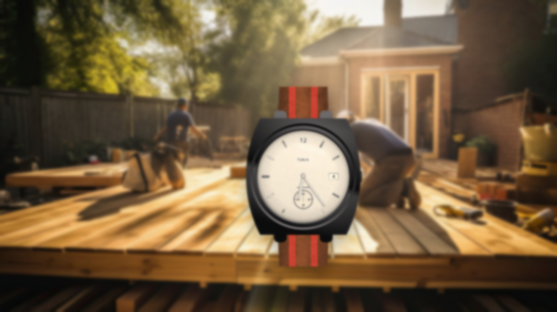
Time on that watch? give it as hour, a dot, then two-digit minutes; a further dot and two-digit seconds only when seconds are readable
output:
6.24
